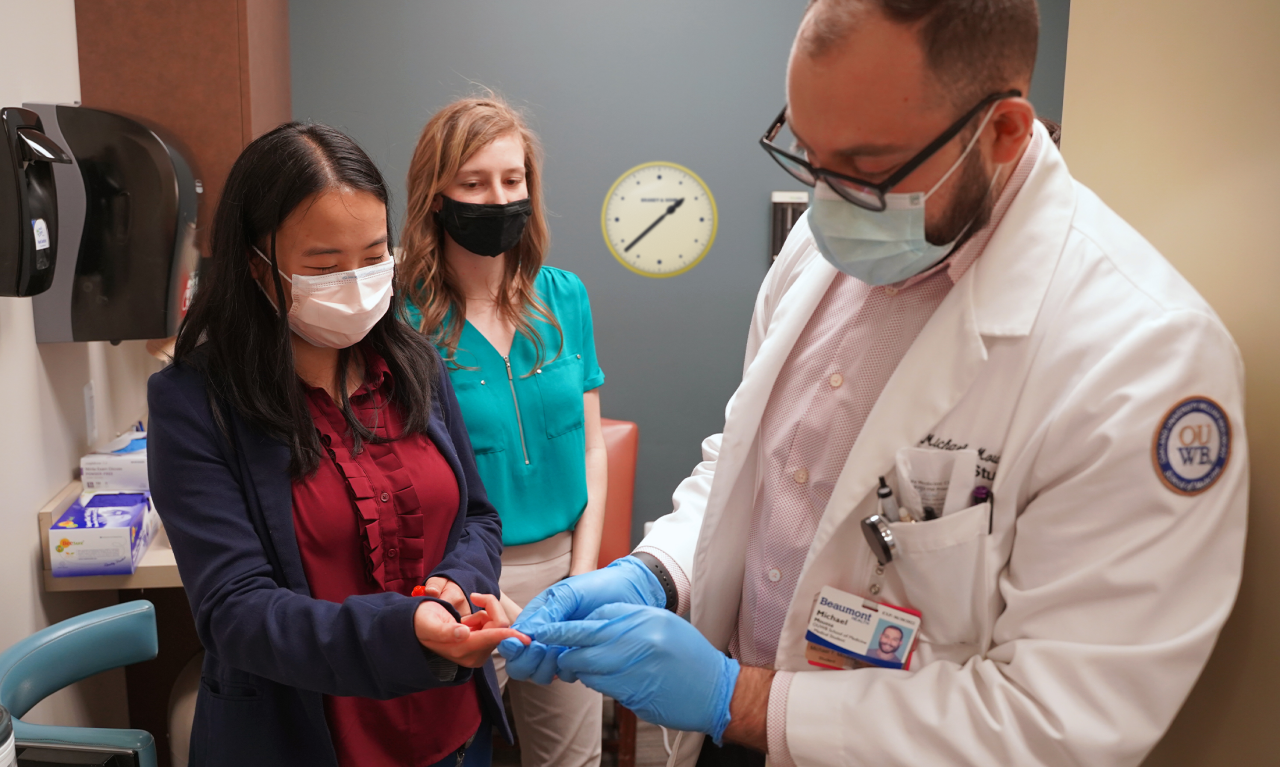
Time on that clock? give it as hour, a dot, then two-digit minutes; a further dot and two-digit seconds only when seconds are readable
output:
1.38
